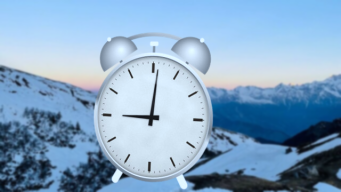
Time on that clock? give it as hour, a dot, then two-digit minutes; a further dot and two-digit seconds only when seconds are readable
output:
9.01
